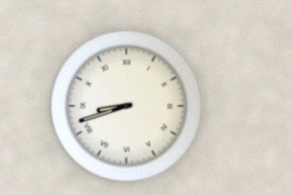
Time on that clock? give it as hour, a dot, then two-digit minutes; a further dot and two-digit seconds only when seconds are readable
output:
8.42
